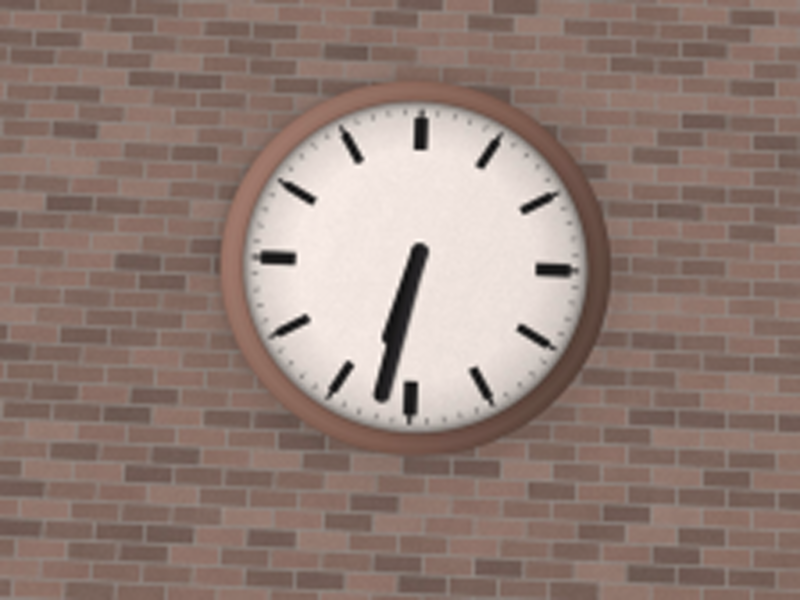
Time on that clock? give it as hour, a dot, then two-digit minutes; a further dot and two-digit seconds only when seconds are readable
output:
6.32
